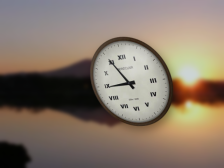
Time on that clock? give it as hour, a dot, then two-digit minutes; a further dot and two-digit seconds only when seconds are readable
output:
8.55
